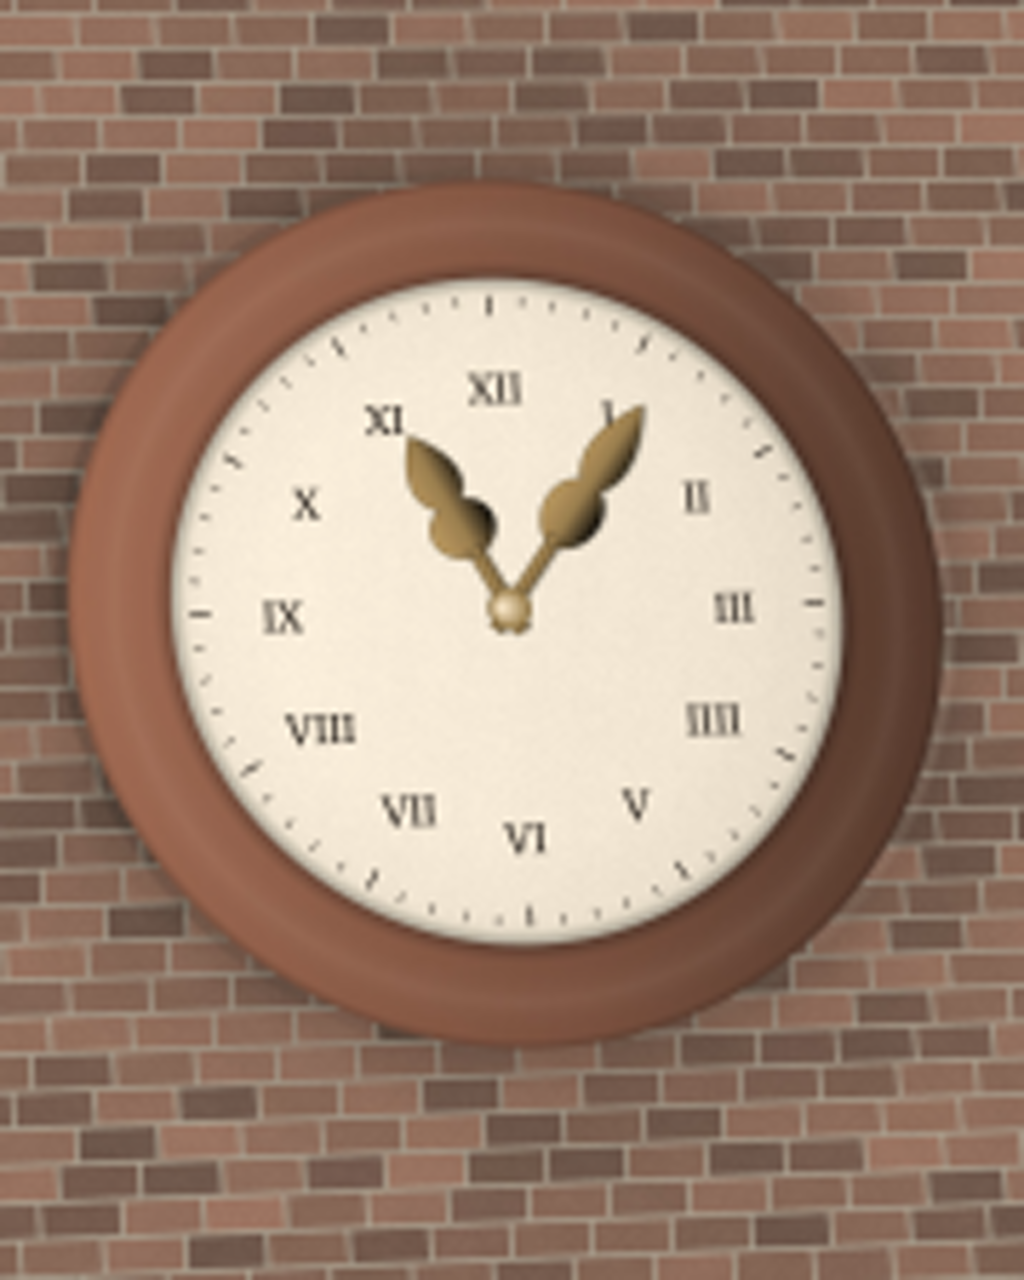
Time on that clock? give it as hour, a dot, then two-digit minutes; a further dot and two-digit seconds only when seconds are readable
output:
11.06
